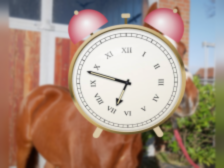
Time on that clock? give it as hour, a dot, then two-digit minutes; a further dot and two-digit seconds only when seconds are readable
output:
6.48
